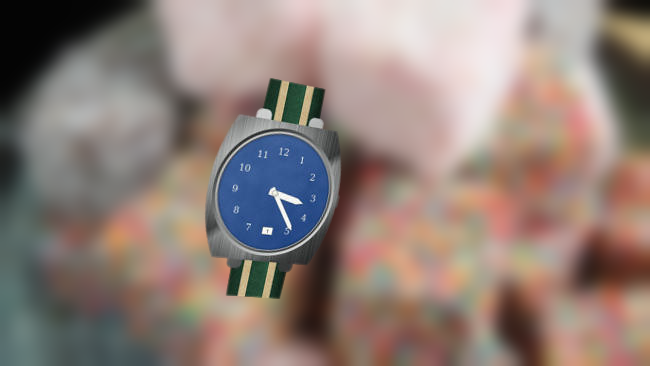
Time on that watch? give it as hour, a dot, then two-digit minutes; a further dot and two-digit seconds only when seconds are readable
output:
3.24
